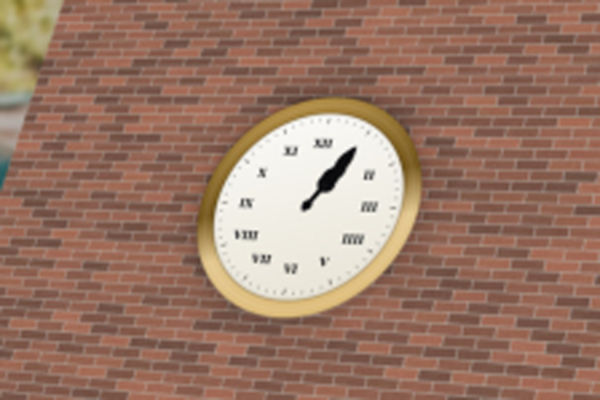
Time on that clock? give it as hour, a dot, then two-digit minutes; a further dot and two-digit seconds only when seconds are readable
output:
1.05
